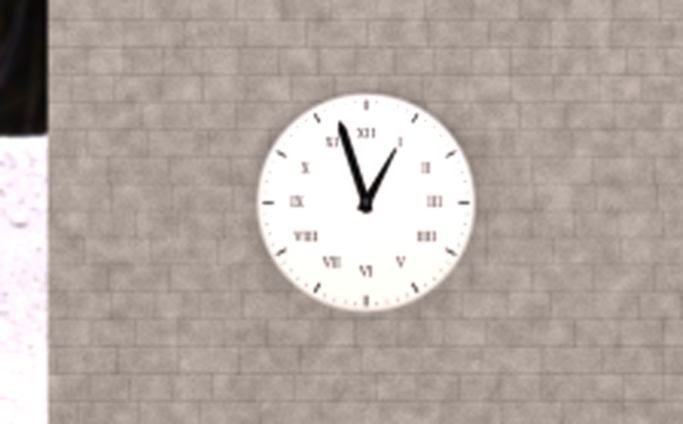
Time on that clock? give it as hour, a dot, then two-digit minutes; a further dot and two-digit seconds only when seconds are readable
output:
12.57
